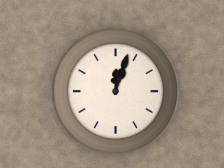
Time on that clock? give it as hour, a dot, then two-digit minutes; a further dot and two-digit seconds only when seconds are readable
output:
12.03
